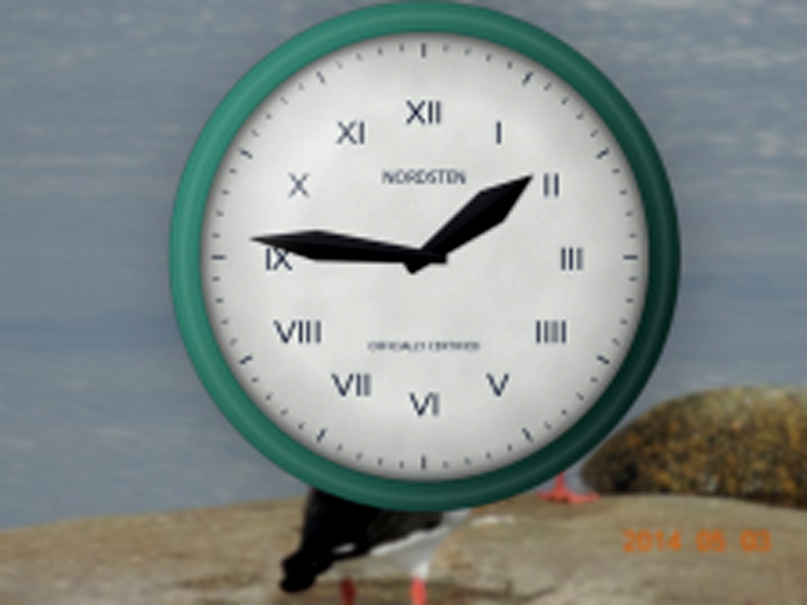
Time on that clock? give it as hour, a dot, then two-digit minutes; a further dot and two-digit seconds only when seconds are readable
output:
1.46
